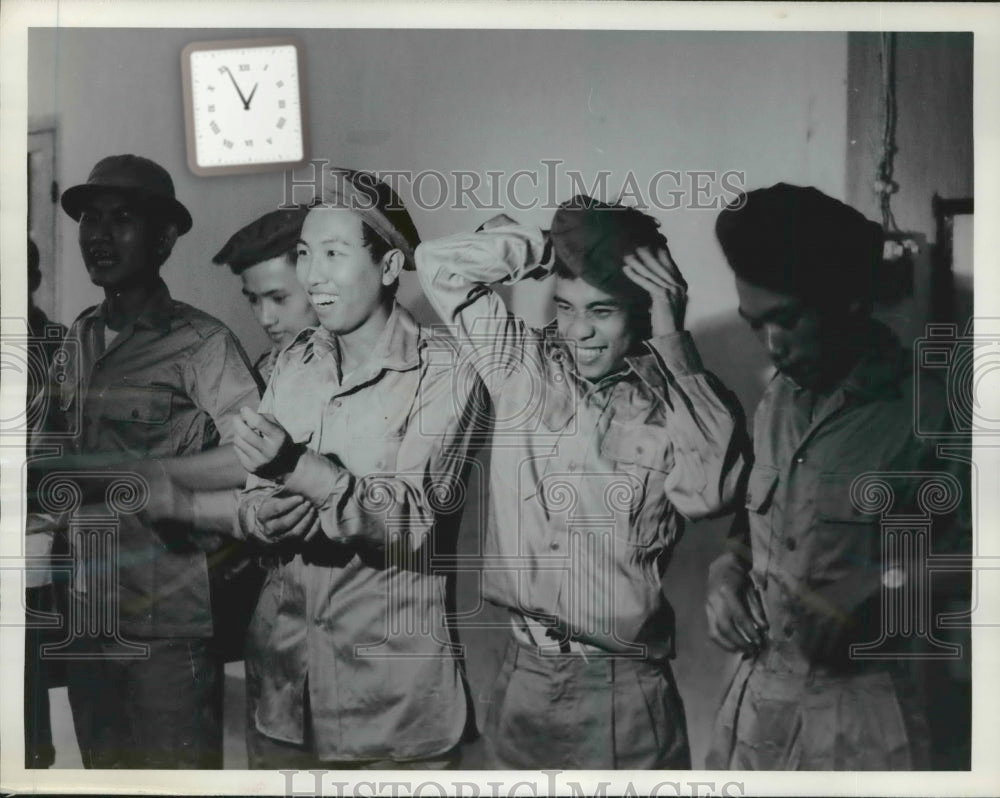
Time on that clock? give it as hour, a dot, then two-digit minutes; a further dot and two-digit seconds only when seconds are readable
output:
12.56
